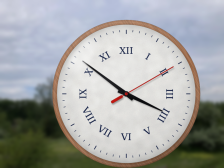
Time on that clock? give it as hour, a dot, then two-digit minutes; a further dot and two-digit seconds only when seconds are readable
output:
3.51.10
